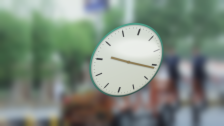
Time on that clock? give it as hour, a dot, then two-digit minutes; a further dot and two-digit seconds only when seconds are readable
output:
9.16
